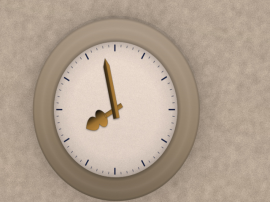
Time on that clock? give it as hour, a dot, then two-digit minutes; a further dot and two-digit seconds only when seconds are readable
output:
7.58
